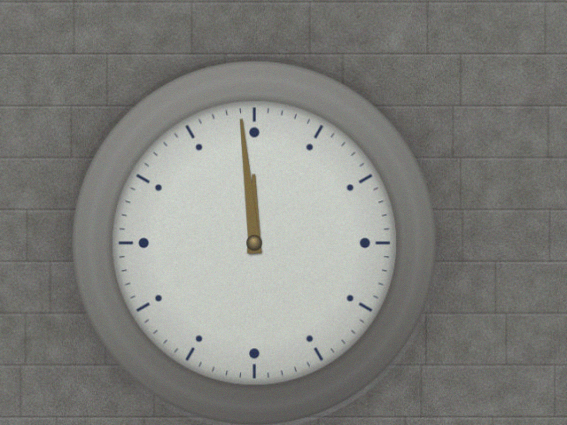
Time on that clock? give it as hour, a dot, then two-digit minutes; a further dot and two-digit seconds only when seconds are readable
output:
11.59
